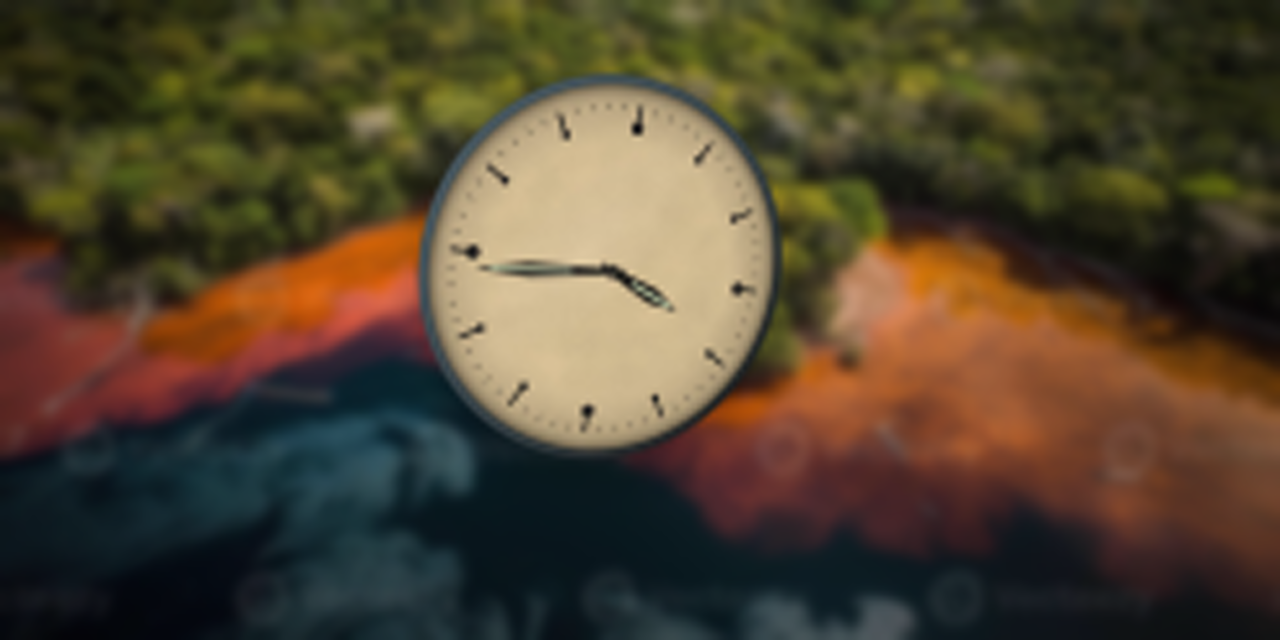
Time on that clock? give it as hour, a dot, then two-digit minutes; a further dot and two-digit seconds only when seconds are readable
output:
3.44
